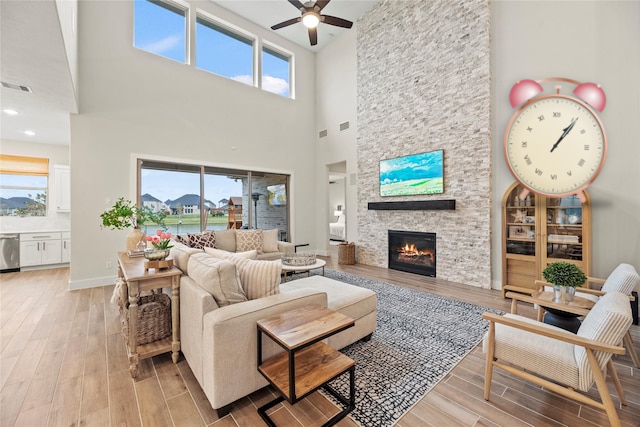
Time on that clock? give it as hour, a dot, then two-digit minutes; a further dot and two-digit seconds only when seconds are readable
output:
1.06
